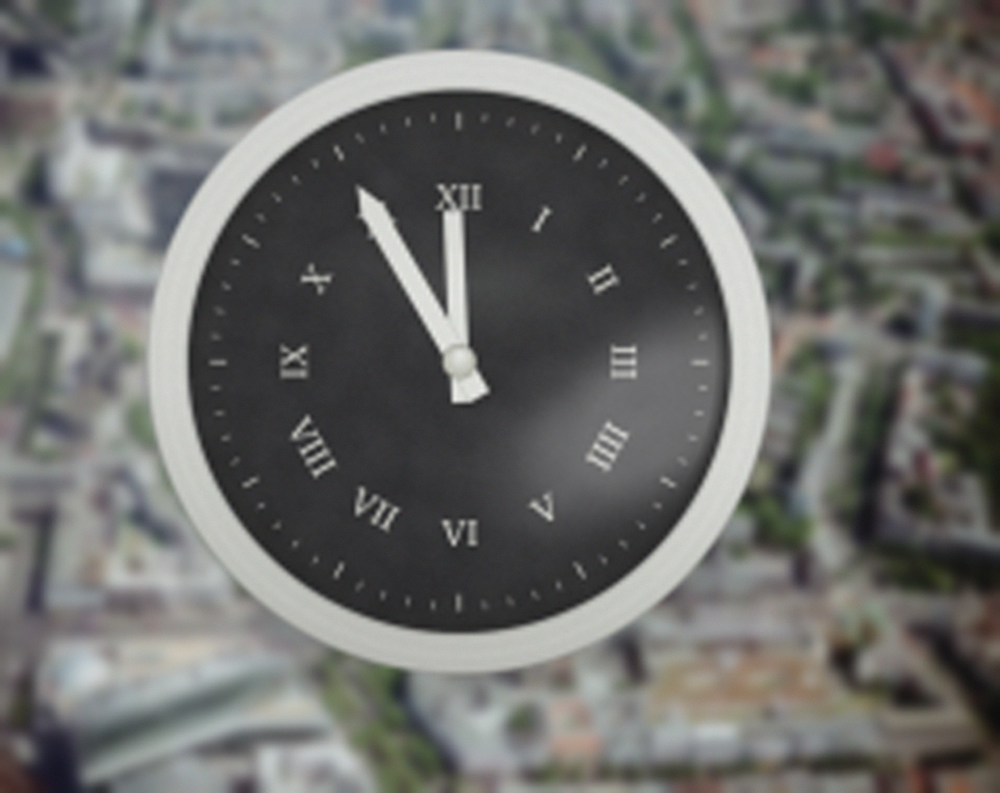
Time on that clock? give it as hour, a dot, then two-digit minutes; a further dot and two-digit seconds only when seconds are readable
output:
11.55
